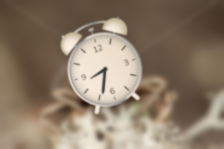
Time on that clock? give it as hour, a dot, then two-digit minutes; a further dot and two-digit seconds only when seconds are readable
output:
8.34
